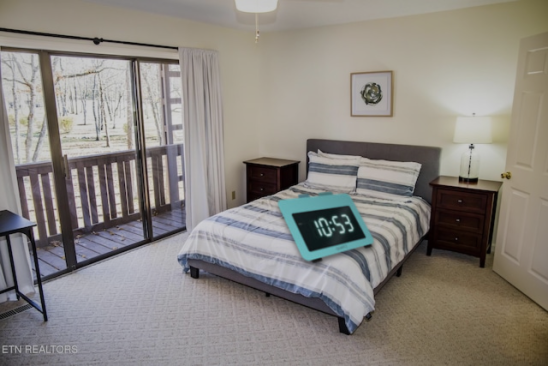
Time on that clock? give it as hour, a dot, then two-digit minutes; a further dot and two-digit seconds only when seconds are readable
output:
10.53
